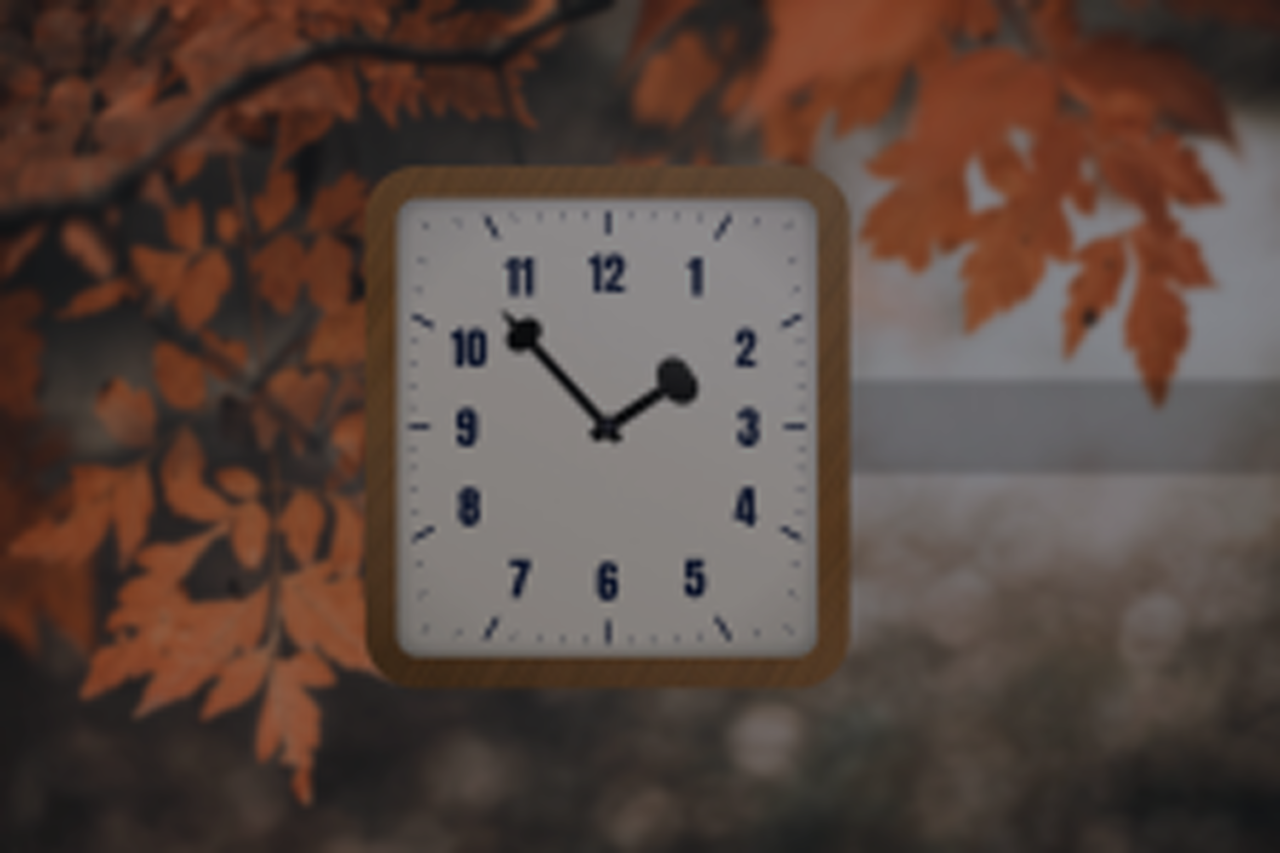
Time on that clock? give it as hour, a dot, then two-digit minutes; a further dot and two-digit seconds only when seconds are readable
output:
1.53
